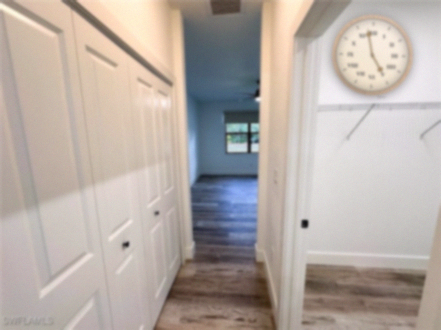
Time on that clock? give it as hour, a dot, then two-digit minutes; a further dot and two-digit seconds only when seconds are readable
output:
4.58
